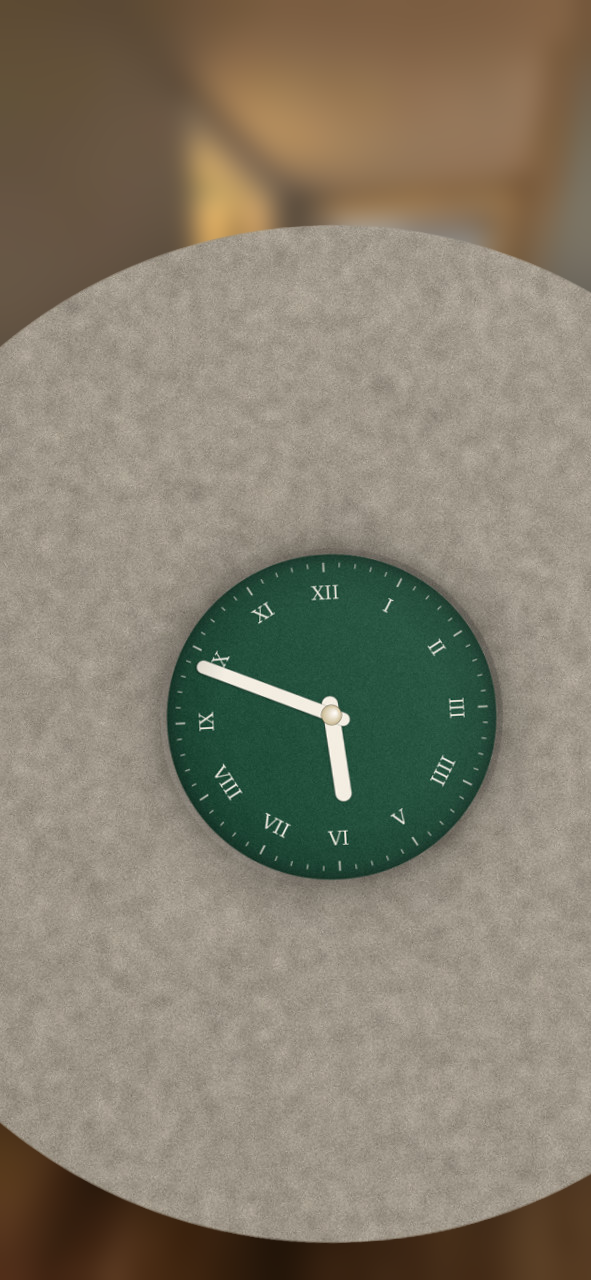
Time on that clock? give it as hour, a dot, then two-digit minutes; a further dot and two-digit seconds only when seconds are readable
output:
5.49
